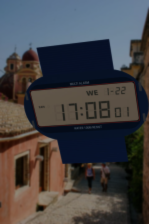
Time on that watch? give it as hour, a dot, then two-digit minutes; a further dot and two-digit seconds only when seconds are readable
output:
17.08.01
